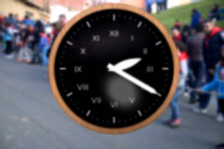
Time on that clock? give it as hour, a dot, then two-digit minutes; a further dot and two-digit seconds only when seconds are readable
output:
2.20
